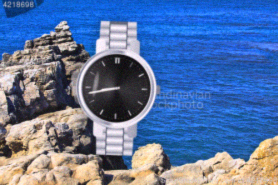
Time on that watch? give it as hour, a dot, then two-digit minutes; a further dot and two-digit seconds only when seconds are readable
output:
8.43
